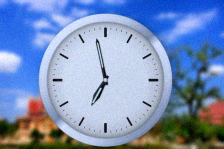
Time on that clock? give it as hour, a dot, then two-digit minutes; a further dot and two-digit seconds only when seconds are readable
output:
6.58
